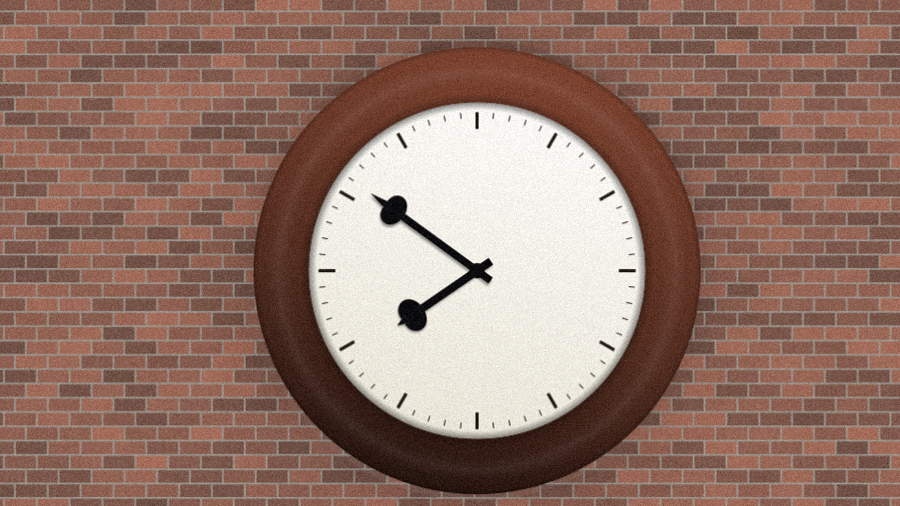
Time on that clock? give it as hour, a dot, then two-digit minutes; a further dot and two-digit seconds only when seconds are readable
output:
7.51
